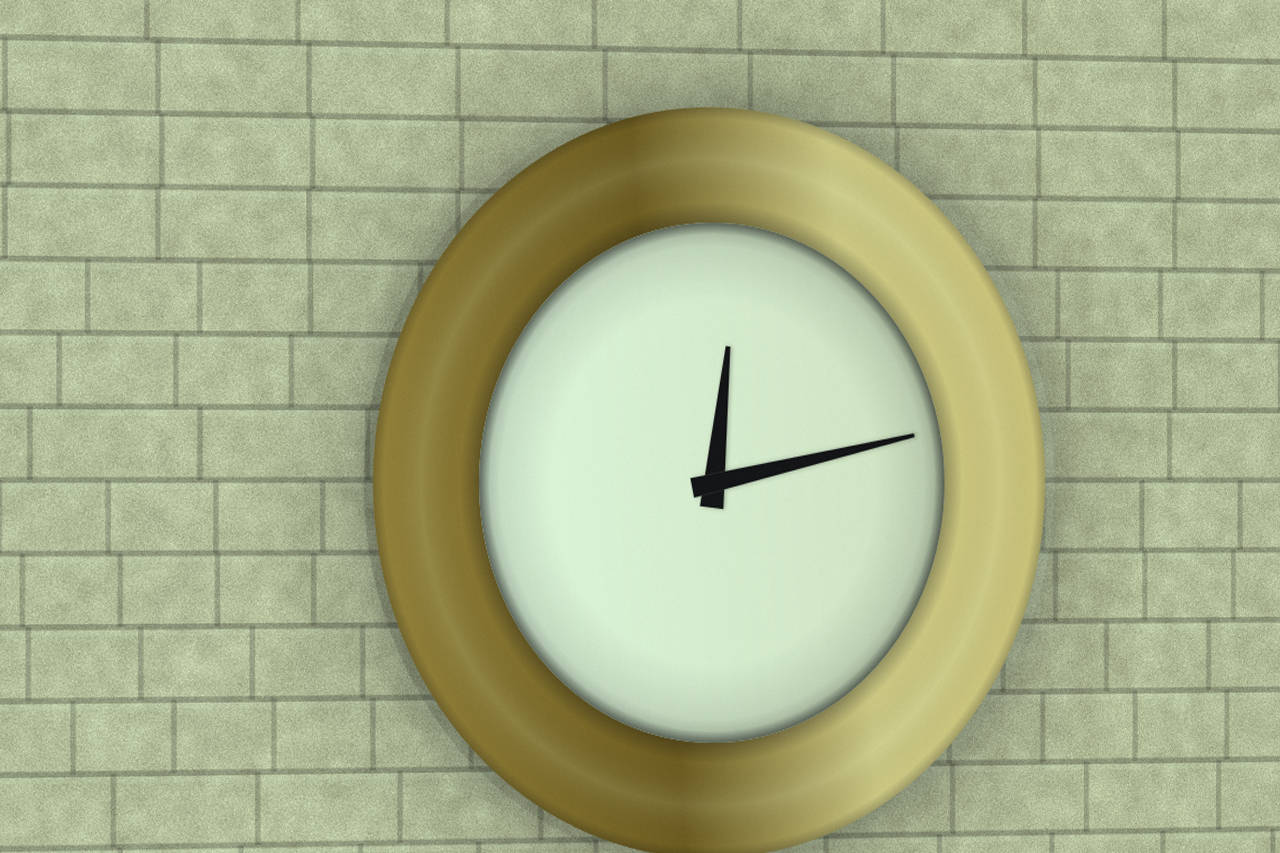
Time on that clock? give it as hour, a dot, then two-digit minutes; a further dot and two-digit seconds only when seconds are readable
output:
12.13
